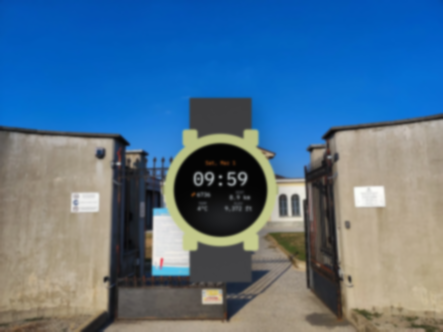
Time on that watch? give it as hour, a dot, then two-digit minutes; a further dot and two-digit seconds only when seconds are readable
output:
9.59
